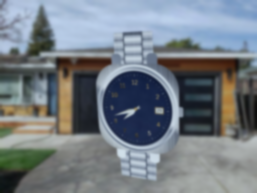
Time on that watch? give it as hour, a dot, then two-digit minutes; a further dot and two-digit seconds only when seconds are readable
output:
7.42
